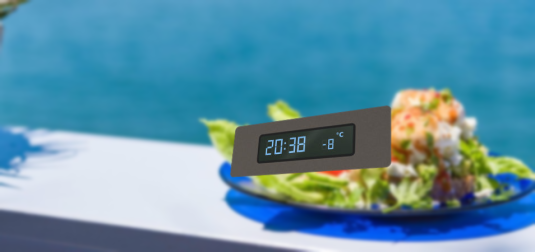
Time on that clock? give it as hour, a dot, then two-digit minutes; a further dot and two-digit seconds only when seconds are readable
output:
20.38
